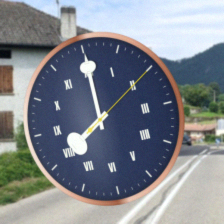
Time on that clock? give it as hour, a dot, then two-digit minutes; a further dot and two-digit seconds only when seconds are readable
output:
8.00.10
